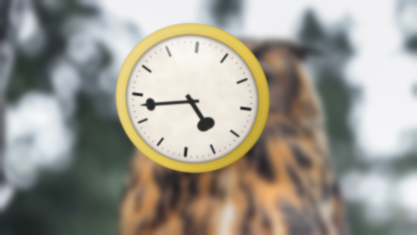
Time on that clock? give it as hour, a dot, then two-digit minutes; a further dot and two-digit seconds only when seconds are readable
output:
4.43
